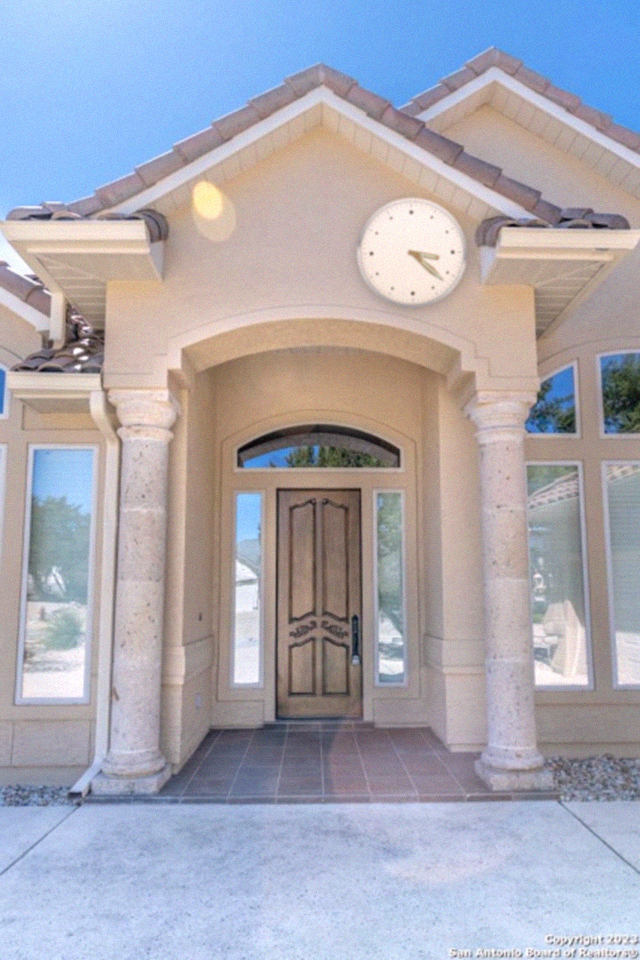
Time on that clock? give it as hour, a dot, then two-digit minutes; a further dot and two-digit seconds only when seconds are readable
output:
3.22
